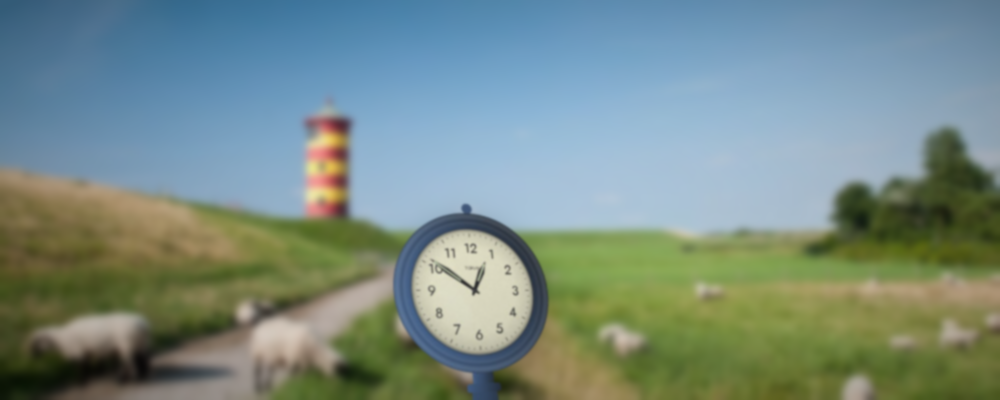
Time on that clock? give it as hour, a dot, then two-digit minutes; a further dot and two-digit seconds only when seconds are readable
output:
12.51
